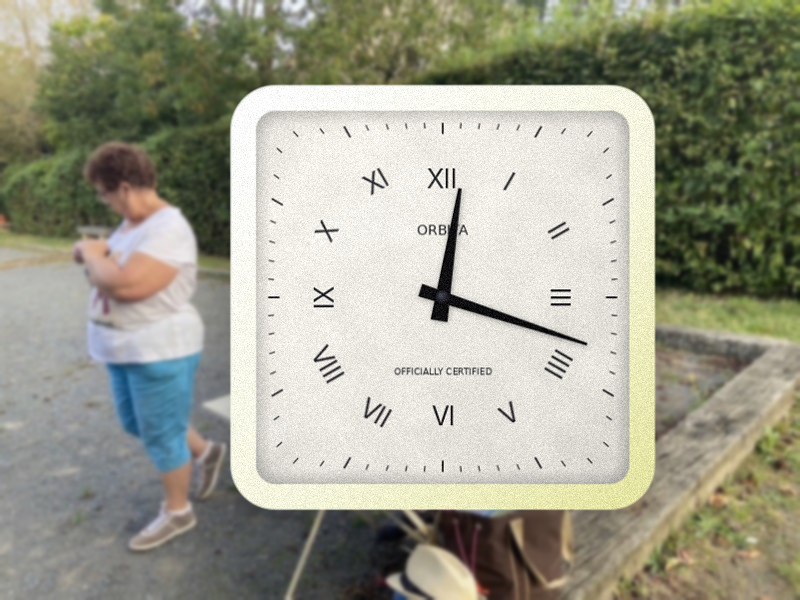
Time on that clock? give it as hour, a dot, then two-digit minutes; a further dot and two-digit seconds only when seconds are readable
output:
12.18
